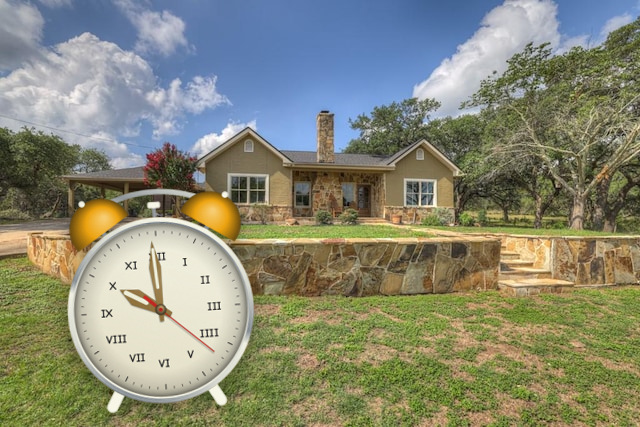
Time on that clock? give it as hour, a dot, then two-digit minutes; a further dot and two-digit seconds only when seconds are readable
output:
9.59.22
